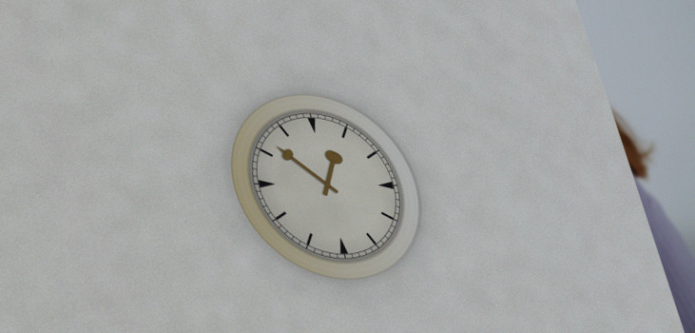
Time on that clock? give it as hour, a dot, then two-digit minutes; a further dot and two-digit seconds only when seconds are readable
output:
12.52
